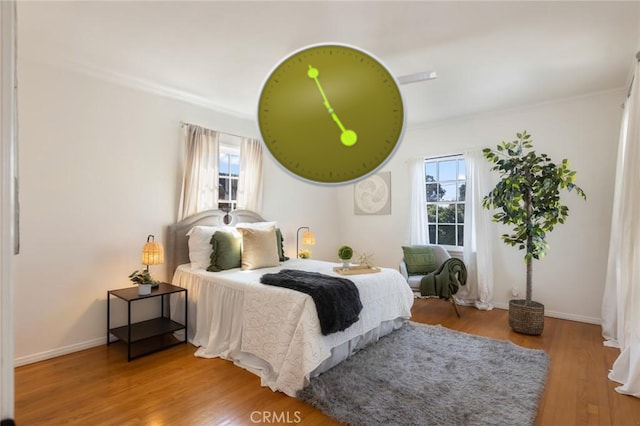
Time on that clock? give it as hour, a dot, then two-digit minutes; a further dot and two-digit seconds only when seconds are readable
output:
4.56
